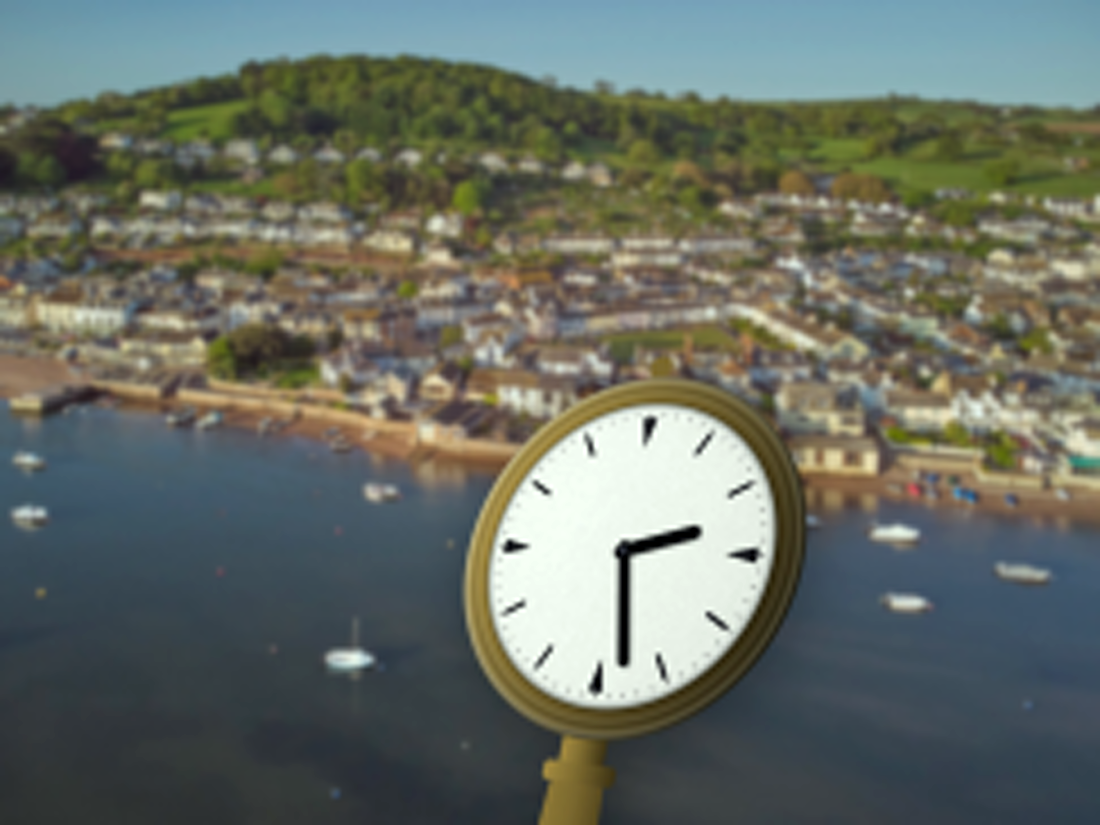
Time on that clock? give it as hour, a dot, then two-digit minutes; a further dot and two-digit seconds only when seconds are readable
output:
2.28
